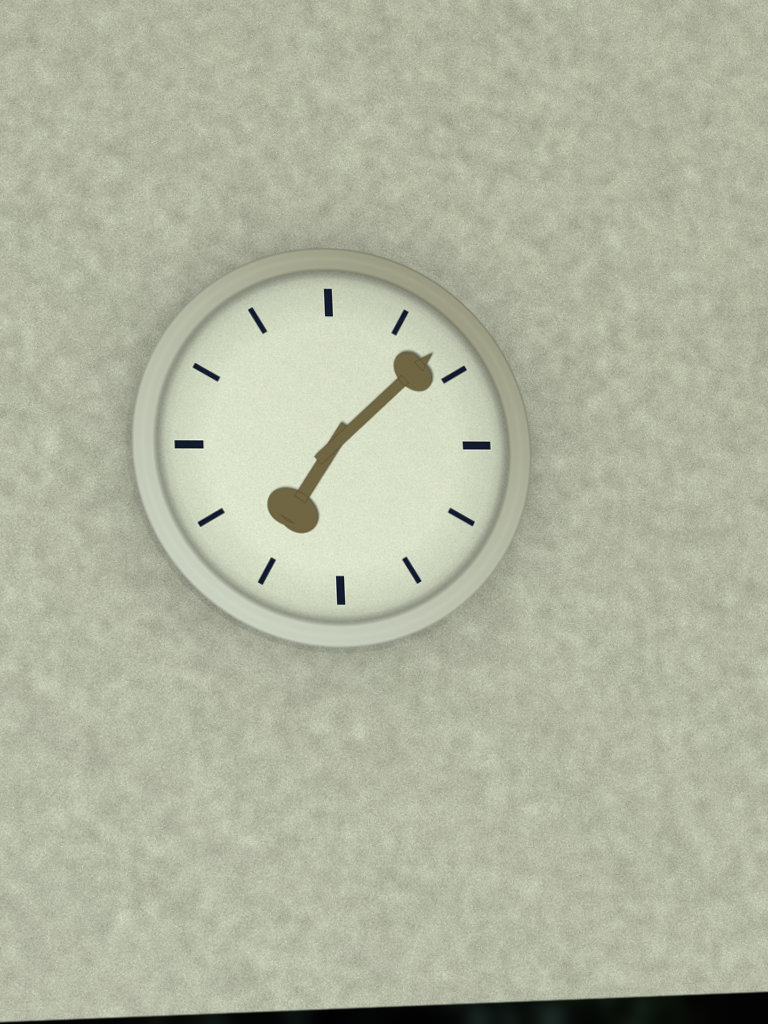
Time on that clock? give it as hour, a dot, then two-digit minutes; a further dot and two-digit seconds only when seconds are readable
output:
7.08
